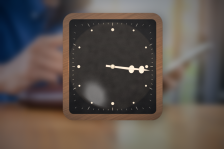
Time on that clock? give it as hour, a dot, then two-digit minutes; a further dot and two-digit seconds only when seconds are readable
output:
3.16
